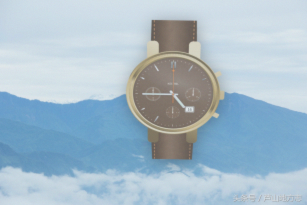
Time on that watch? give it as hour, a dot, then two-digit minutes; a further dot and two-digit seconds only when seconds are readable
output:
4.45
